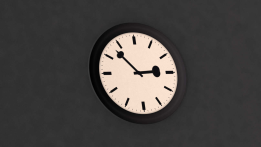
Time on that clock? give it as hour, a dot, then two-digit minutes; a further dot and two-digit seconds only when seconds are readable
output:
2.53
